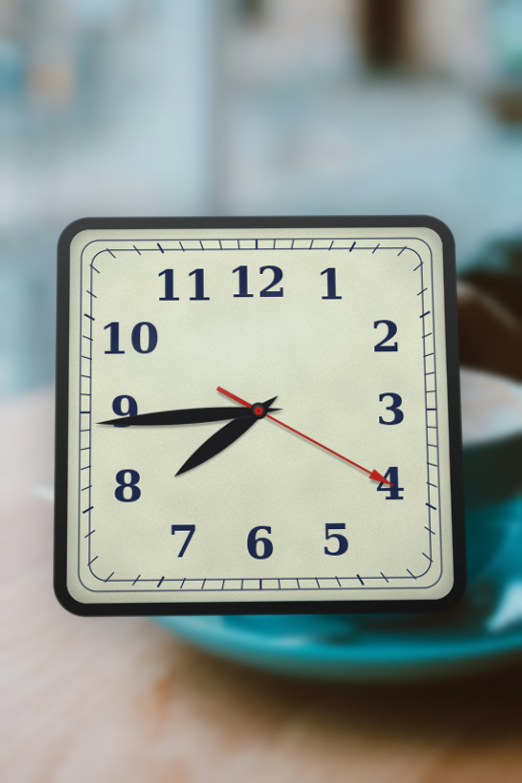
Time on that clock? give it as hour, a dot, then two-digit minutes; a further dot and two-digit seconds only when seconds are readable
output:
7.44.20
